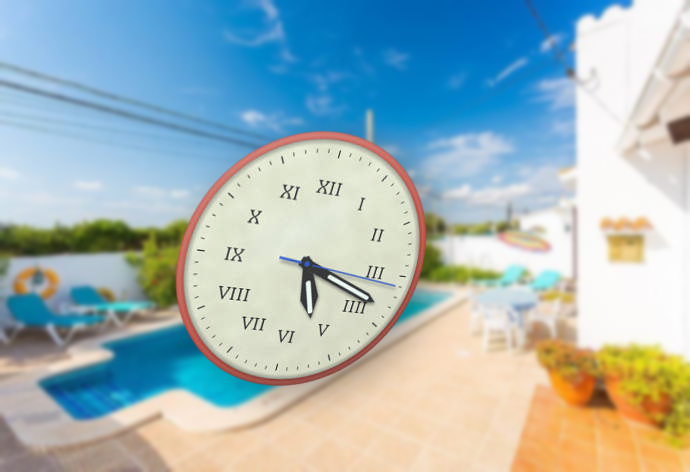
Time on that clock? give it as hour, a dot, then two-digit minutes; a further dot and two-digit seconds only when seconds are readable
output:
5.18.16
